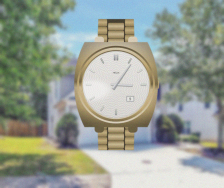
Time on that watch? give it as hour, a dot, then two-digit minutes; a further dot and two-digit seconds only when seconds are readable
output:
3.06
